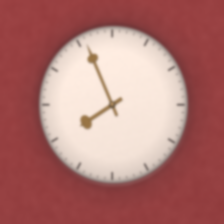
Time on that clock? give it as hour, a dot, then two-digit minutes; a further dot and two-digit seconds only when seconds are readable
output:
7.56
